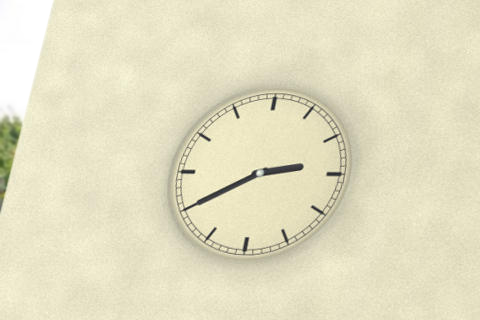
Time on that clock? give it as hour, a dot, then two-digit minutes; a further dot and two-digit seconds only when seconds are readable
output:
2.40
